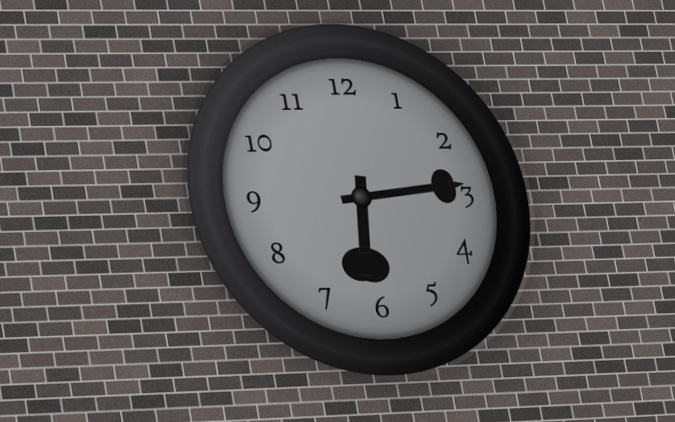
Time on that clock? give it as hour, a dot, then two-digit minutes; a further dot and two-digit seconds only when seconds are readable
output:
6.14
